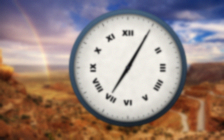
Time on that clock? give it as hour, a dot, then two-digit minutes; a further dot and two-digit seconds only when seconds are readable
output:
7.05
